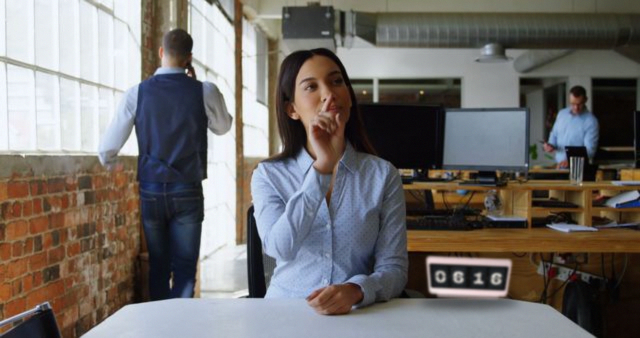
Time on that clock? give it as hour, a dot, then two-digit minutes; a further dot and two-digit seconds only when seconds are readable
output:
6.16
